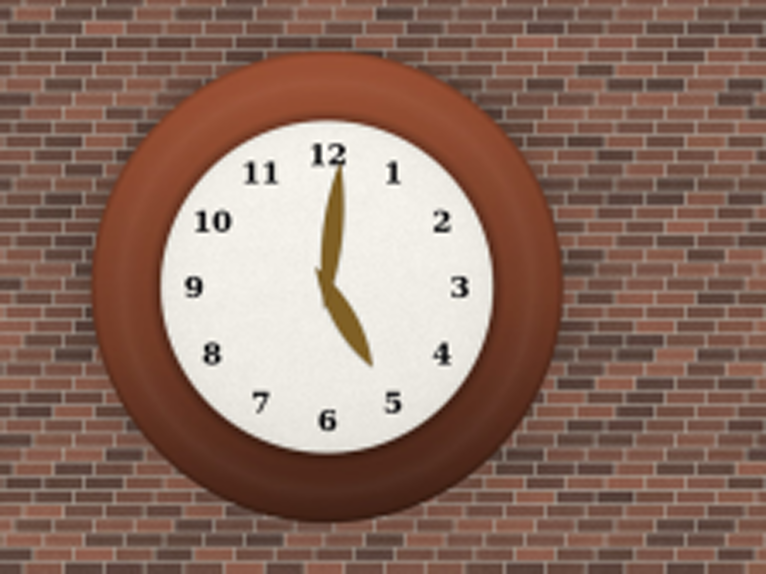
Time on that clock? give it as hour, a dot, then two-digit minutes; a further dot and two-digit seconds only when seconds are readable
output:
5.01
